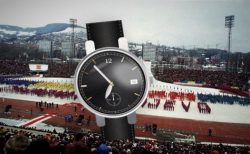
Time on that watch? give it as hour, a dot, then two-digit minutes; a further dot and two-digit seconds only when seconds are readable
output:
6.54
